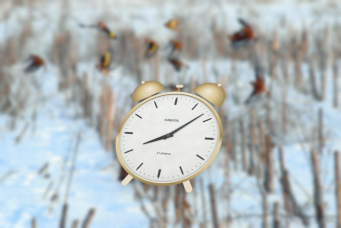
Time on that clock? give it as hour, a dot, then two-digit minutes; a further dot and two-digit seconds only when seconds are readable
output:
8.08
